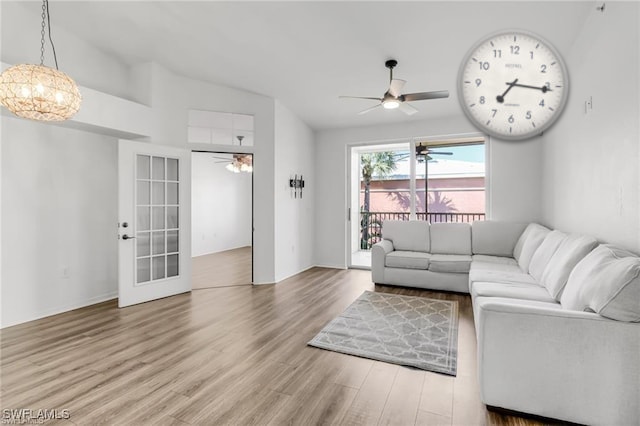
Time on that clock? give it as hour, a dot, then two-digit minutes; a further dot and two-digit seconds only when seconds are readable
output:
7.16
